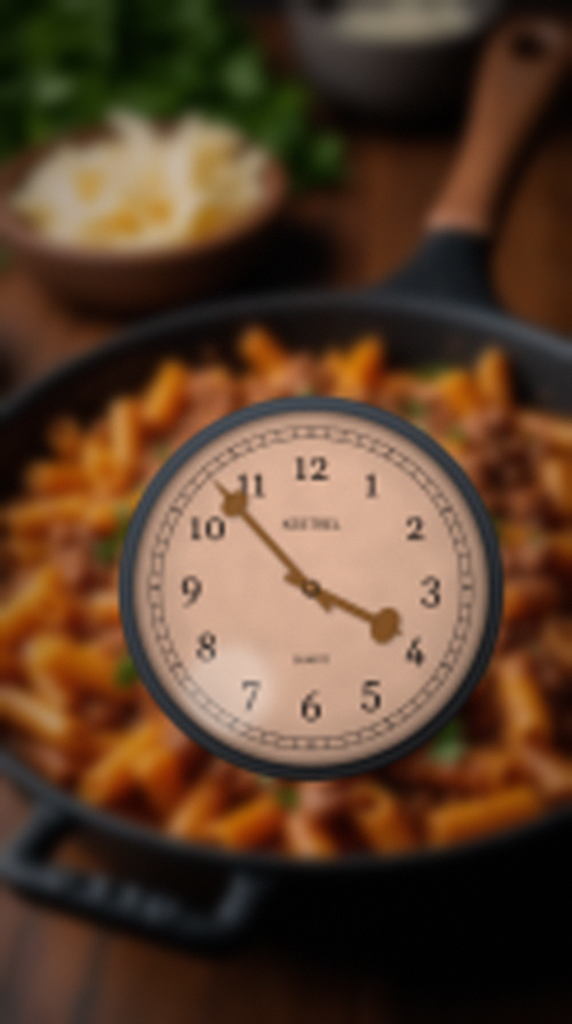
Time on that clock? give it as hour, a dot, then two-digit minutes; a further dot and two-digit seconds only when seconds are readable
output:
3.53
